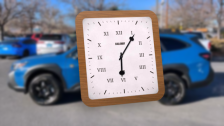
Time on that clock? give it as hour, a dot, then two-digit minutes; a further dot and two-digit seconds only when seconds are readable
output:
6.06
